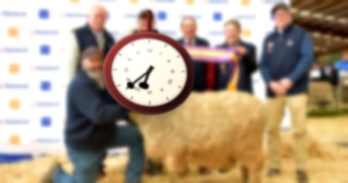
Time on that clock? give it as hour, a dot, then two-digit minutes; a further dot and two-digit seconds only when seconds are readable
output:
6.38
